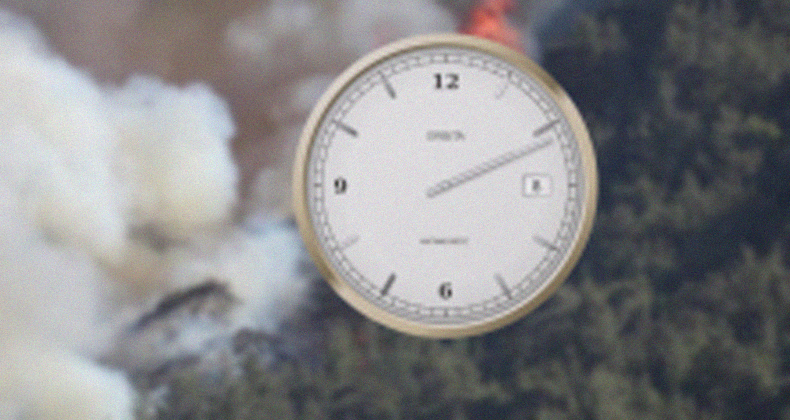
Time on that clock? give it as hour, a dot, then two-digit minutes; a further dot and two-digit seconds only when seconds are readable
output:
2.11
